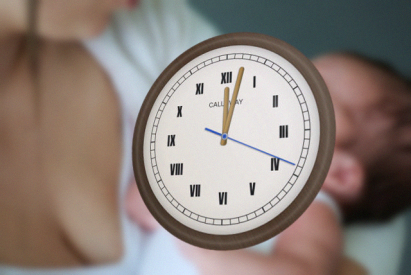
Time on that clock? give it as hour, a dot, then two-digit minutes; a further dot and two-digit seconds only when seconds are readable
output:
12.02.19
